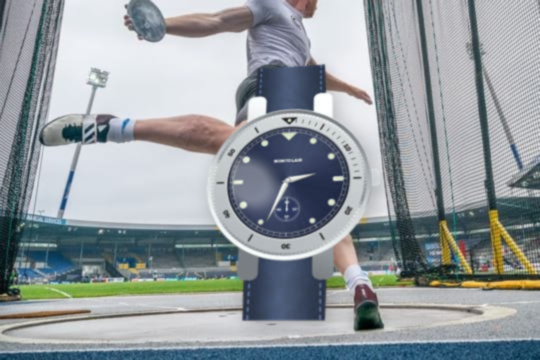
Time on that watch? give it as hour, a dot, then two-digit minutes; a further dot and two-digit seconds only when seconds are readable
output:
2.34
